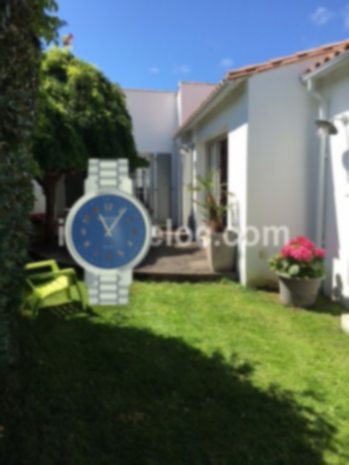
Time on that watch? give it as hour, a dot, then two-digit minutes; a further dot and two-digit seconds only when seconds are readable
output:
11.06
